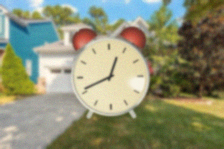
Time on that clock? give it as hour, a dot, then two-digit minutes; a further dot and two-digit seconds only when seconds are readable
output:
12.41
